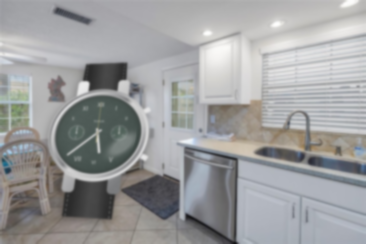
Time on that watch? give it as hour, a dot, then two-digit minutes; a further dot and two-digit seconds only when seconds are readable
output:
5.38
